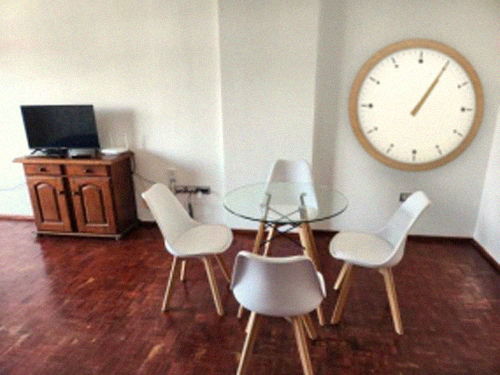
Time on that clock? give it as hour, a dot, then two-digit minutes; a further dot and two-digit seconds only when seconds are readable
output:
1.05
